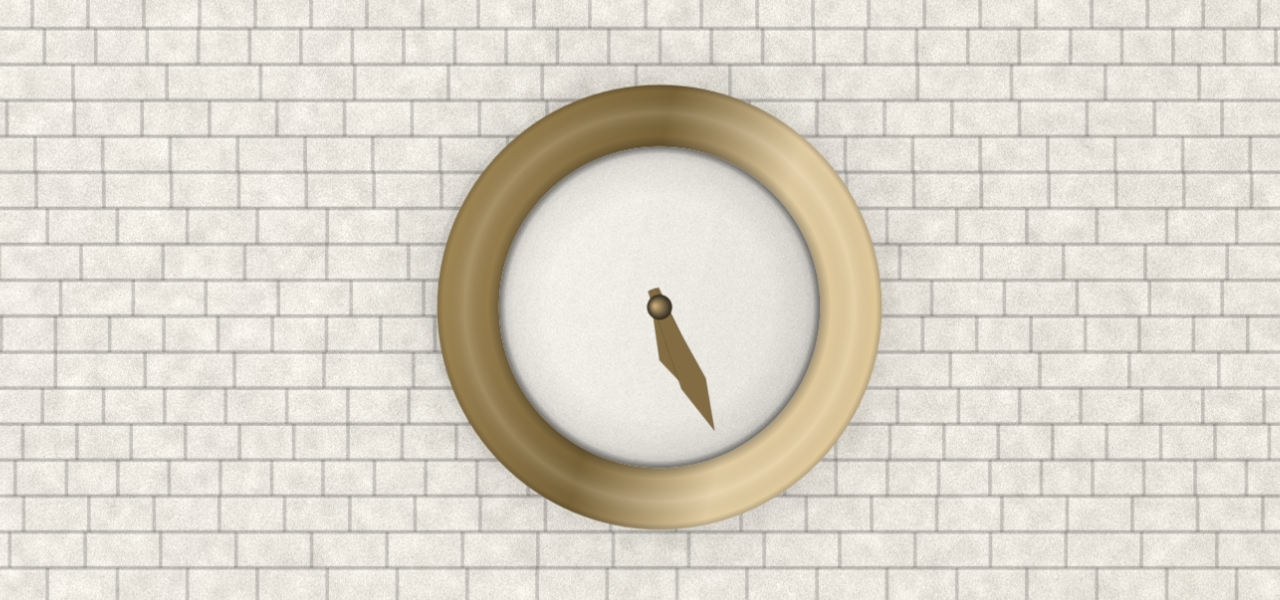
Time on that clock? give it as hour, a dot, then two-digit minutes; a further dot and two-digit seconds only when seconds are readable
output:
5.26
